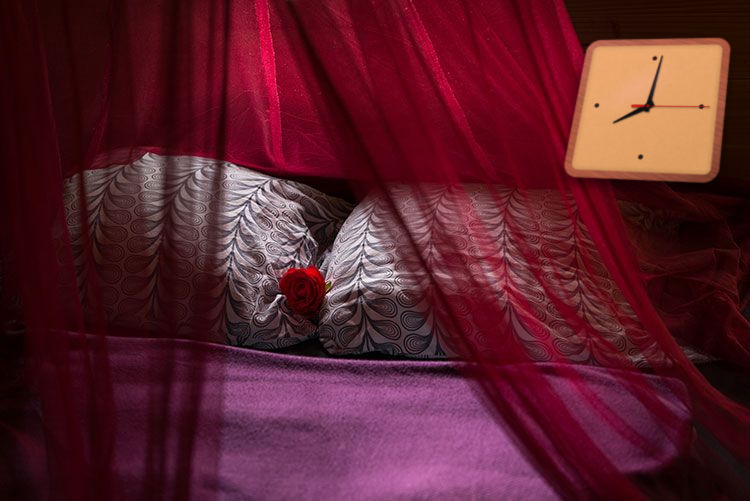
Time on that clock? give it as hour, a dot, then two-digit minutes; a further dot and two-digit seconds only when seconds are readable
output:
8.01.15
